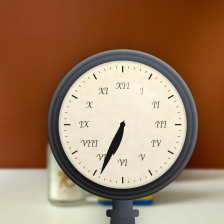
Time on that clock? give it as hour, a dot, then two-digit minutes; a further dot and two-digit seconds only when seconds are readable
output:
6.34
